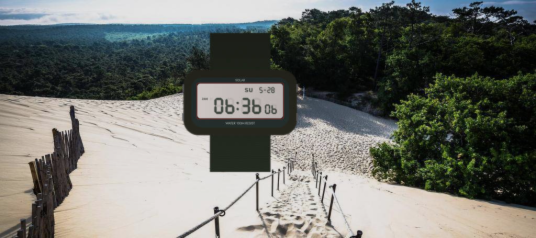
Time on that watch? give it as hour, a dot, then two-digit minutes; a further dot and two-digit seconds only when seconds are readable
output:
6.36.06
